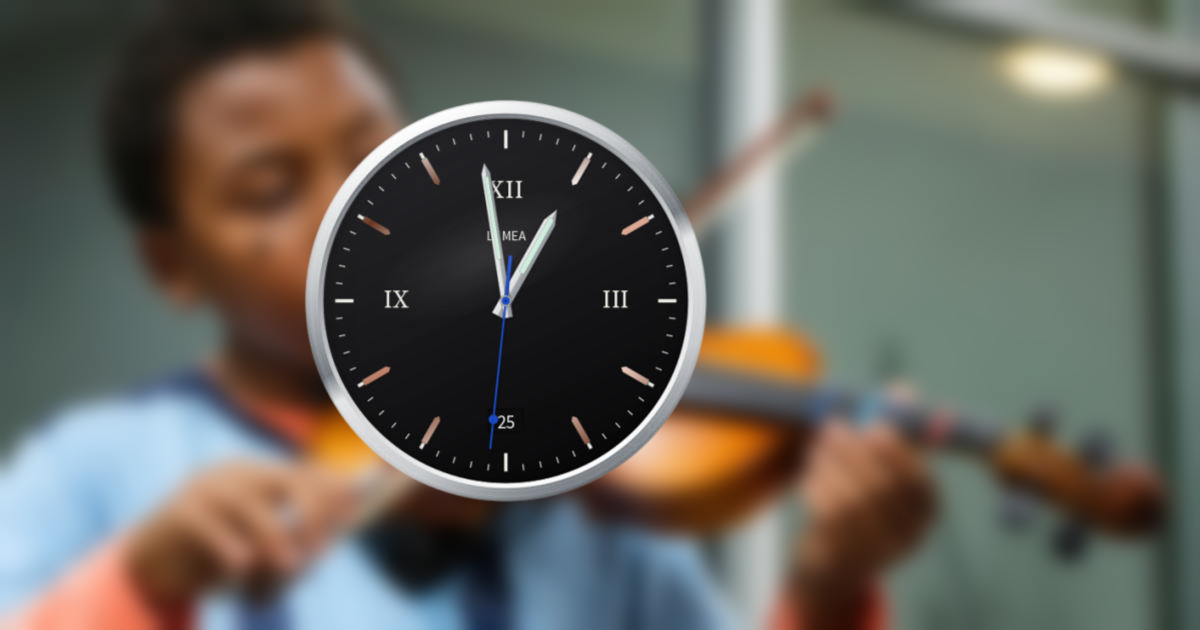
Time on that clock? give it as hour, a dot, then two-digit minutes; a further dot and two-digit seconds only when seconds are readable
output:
12.58.31
